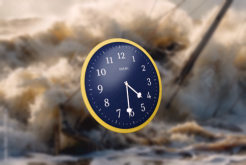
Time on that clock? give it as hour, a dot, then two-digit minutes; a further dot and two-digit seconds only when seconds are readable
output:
4.31
